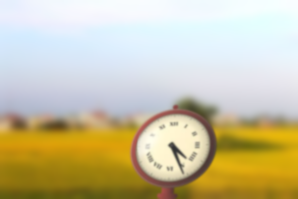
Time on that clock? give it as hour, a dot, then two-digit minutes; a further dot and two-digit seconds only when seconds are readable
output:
4.26
